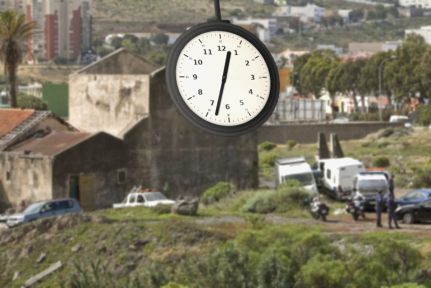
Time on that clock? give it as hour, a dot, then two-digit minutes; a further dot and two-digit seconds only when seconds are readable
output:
12.33
